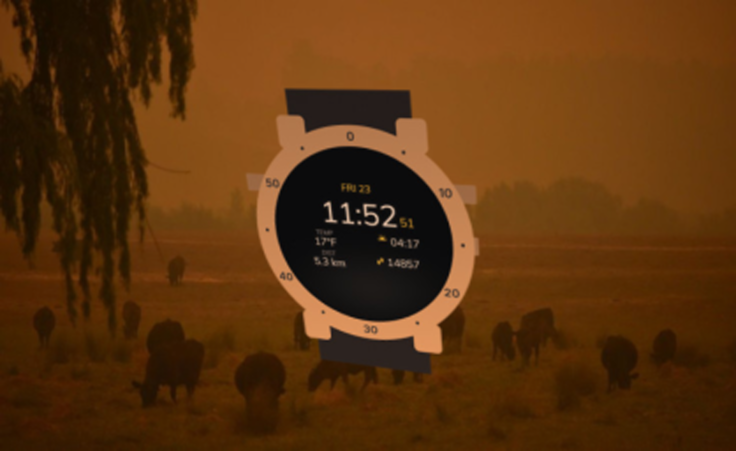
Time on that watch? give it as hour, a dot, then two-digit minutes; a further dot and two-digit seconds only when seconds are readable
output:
11.52
